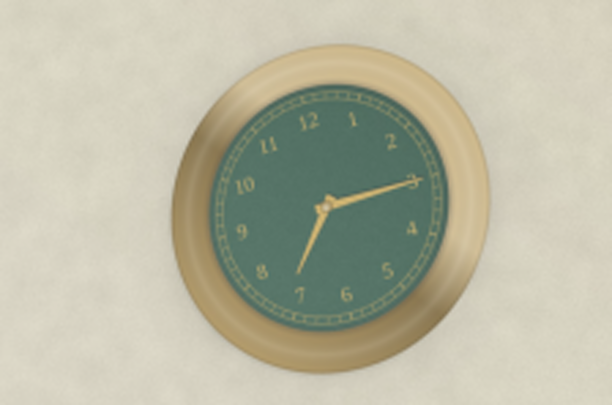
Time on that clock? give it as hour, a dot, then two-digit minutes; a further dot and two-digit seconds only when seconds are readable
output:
7.15
